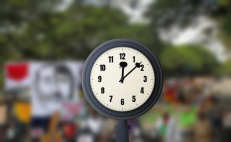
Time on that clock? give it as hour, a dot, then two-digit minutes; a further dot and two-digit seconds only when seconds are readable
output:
12.08
